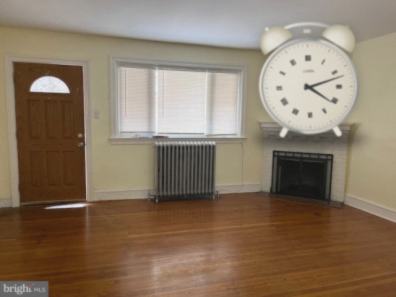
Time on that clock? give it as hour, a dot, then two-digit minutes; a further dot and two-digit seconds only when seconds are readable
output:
4.12
